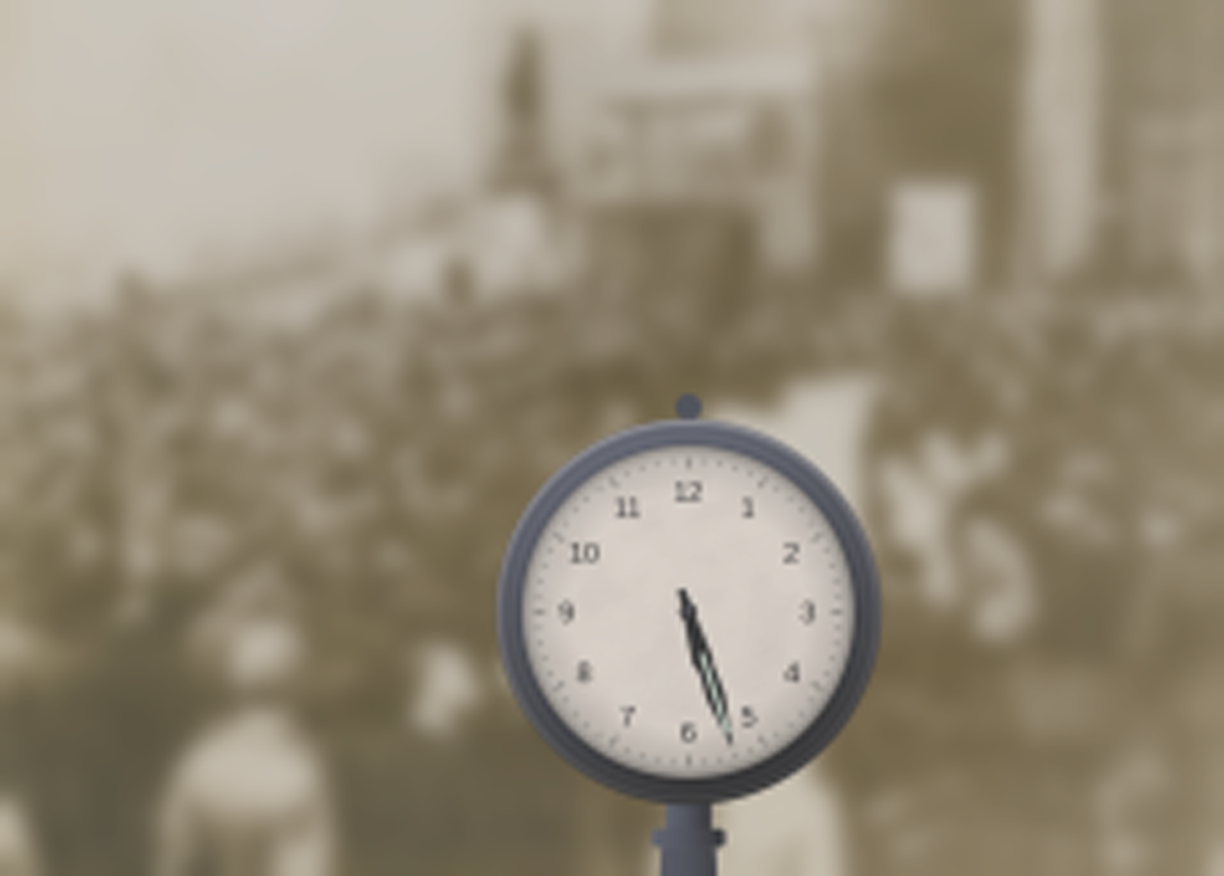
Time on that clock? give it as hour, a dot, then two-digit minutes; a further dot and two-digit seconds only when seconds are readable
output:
5.27
